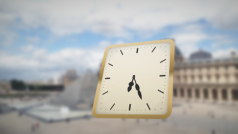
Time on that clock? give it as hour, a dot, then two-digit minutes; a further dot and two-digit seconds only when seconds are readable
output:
6.26
